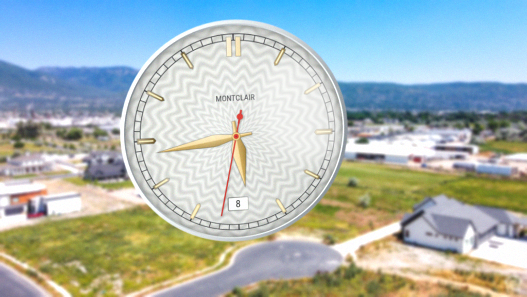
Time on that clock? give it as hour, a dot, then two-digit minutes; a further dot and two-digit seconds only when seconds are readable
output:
5.43.32
